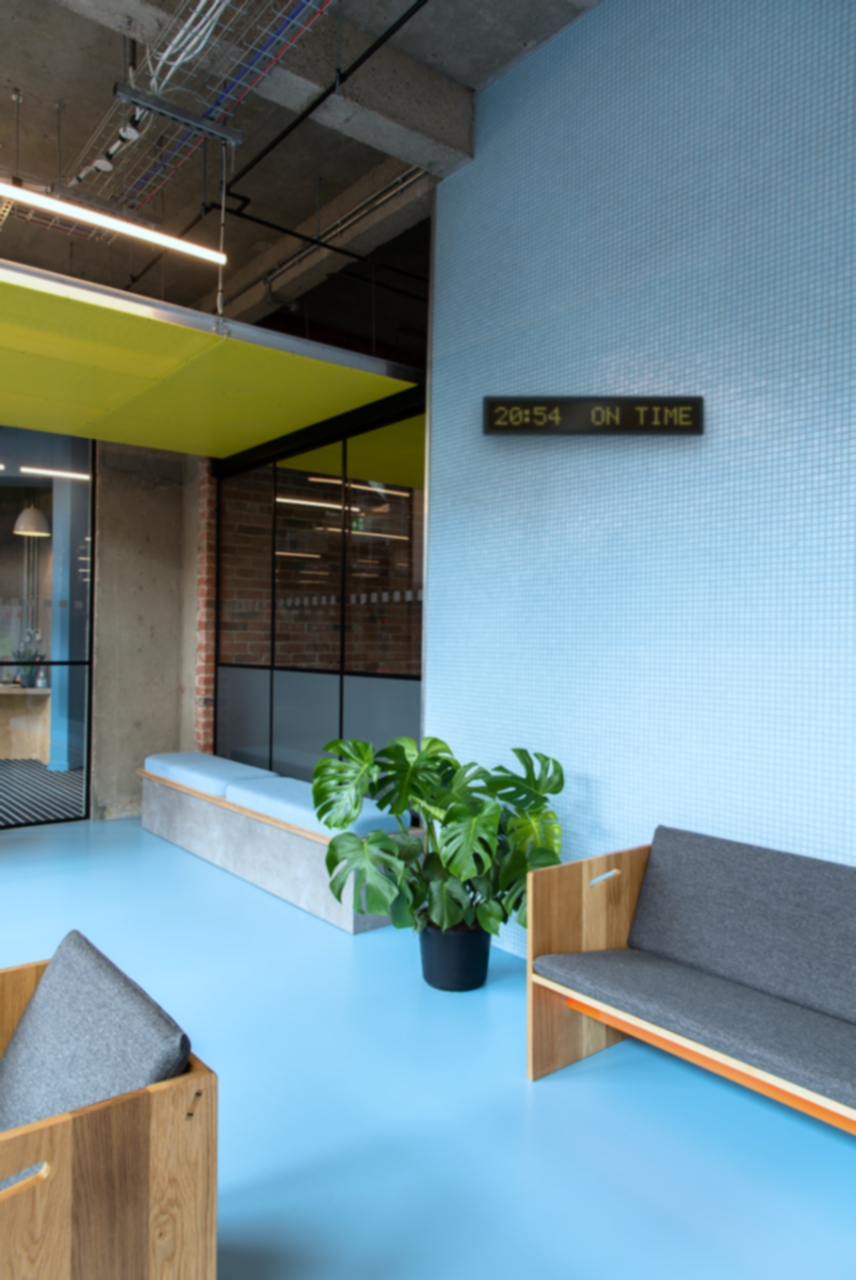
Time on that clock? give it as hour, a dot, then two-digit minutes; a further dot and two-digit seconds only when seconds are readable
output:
20.54
